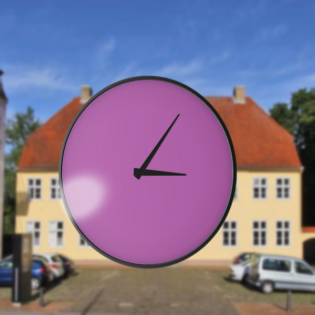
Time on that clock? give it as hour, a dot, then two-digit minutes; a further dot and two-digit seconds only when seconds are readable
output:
3.06
